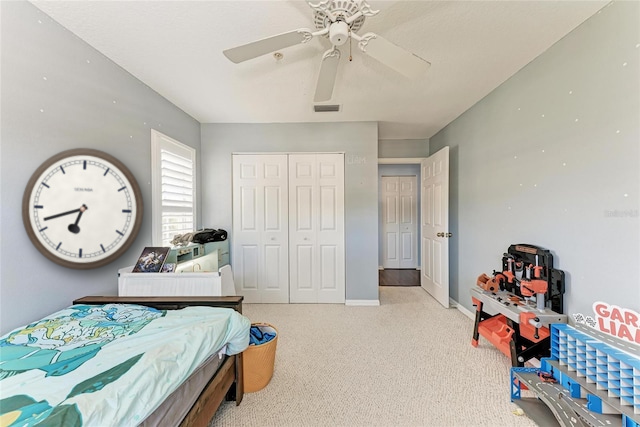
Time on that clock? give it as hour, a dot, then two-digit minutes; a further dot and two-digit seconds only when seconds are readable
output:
6.42
